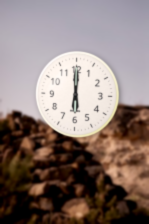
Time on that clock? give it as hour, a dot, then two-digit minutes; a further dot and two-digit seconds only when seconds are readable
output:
6.00
